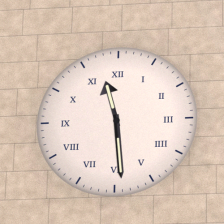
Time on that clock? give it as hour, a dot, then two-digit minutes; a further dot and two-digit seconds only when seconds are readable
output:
11.29
